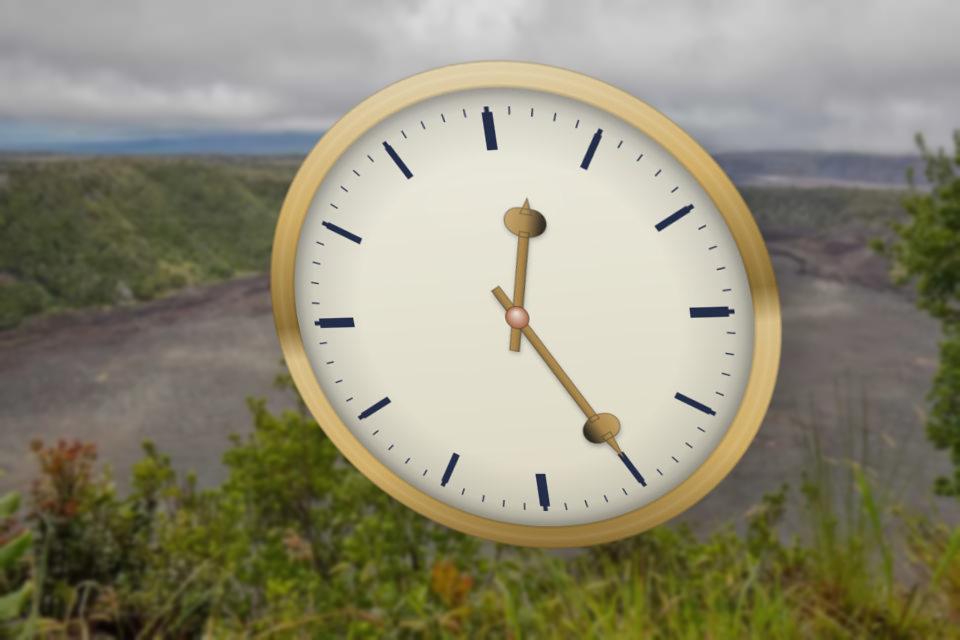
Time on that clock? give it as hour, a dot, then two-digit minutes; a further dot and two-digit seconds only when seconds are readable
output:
12.25
